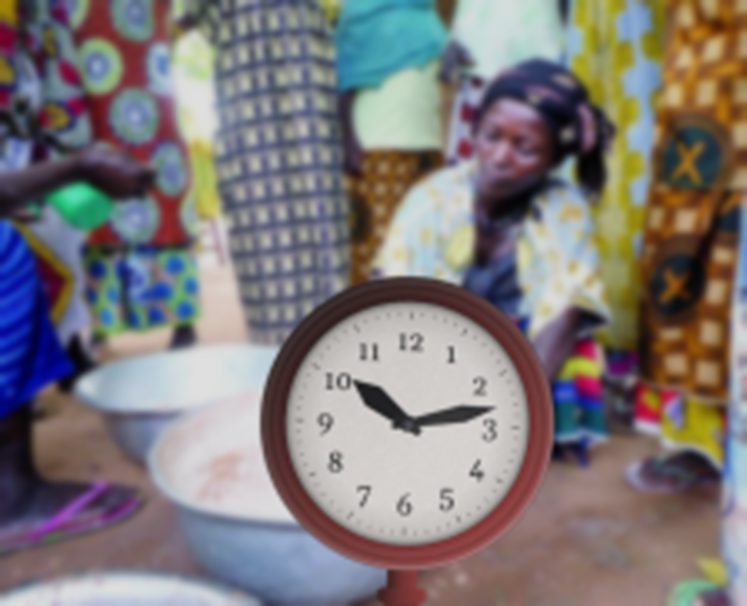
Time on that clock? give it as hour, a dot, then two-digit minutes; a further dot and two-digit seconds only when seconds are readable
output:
10.13
